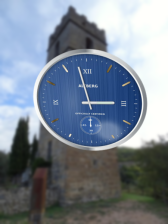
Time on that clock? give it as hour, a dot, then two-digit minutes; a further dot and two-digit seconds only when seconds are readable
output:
2.58
